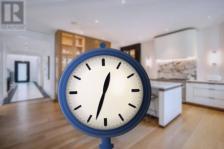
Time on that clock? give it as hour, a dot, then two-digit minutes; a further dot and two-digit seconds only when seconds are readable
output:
12.33
